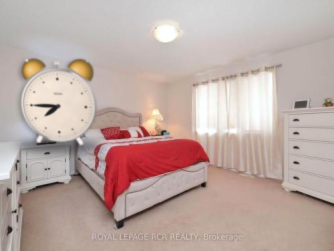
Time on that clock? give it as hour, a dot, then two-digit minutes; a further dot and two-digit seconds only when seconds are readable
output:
7.45
